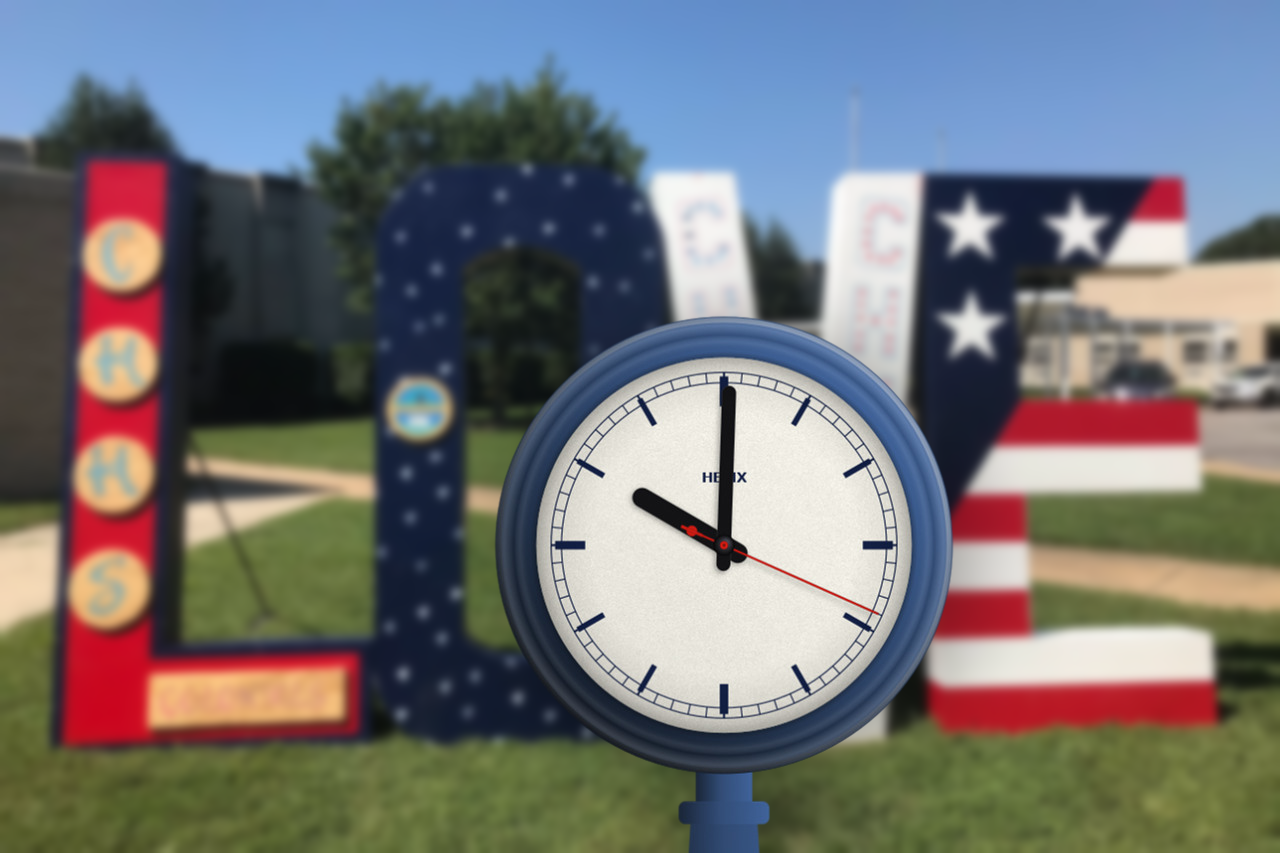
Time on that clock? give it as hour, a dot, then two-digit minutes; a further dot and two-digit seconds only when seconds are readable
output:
10.00.19
